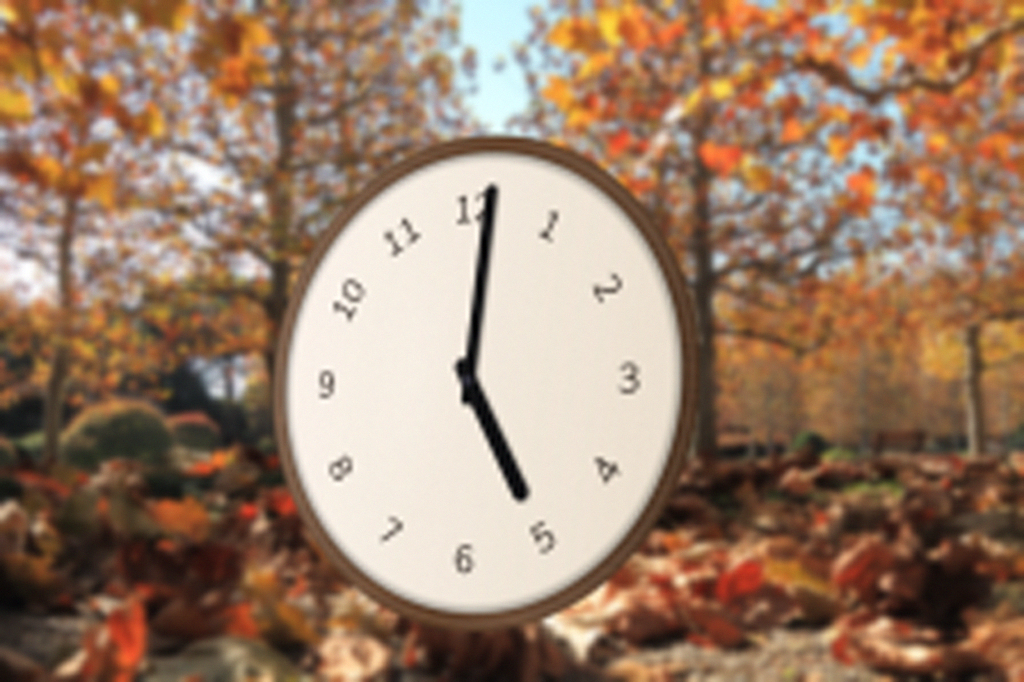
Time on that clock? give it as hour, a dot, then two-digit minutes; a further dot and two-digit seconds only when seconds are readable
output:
5.01
